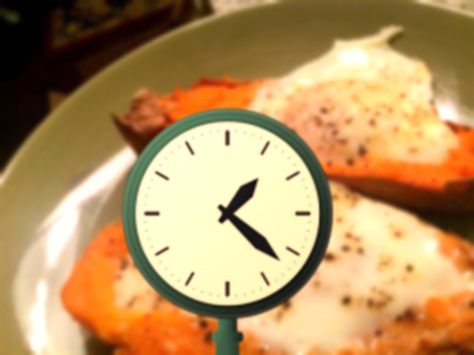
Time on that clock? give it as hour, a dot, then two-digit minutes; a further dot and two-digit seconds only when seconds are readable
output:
1.22
